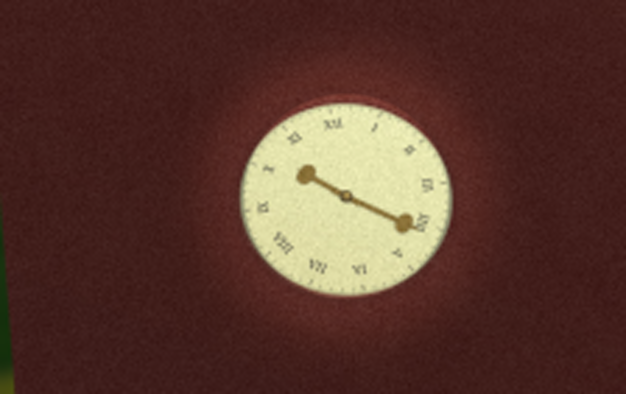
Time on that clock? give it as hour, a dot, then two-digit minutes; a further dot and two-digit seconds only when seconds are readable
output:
10.21
